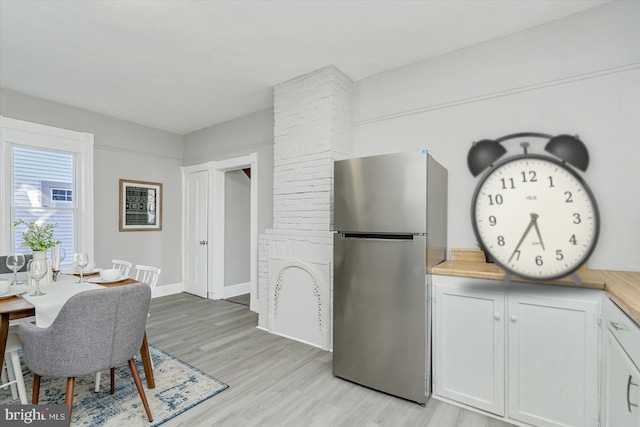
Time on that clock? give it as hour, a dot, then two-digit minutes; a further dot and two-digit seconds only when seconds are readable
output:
5.36
